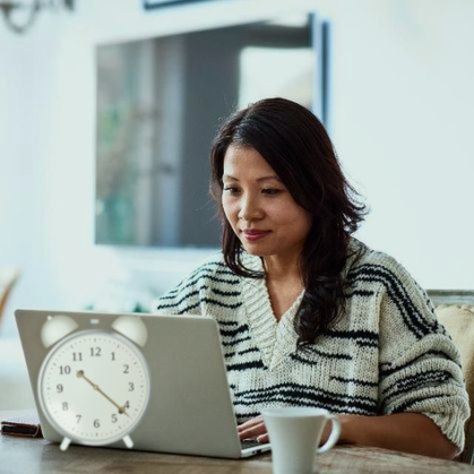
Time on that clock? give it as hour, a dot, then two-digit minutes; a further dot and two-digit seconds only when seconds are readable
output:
10.22
